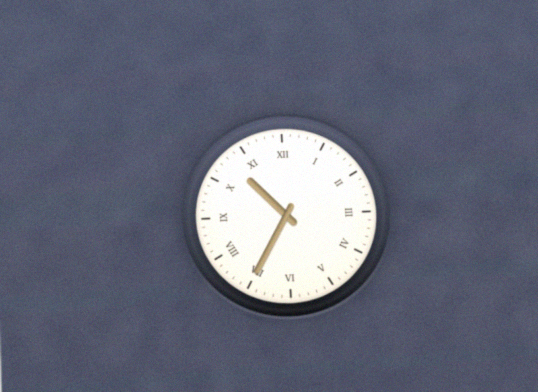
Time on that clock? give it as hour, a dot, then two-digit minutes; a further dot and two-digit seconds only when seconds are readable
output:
10.35
